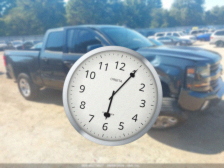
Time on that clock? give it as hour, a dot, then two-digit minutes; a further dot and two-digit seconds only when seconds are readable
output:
6.05
